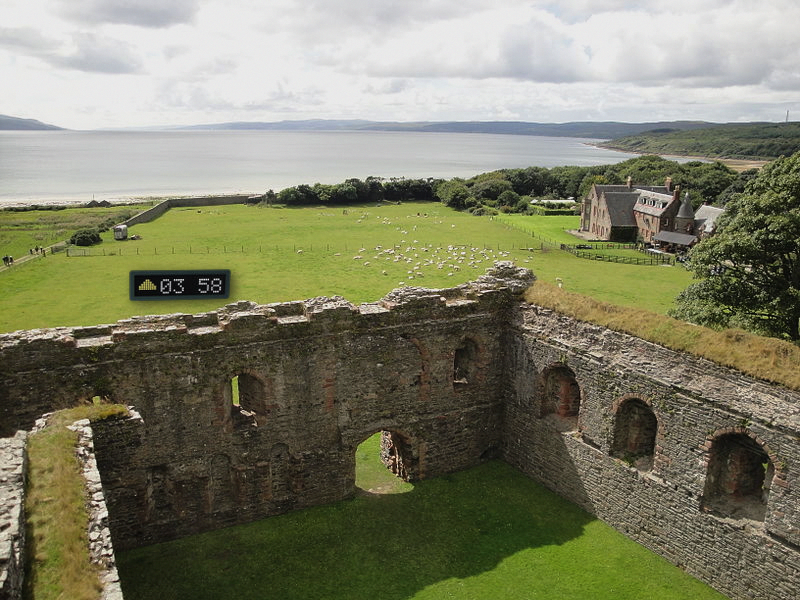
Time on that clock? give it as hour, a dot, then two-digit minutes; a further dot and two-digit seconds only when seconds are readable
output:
3.58
